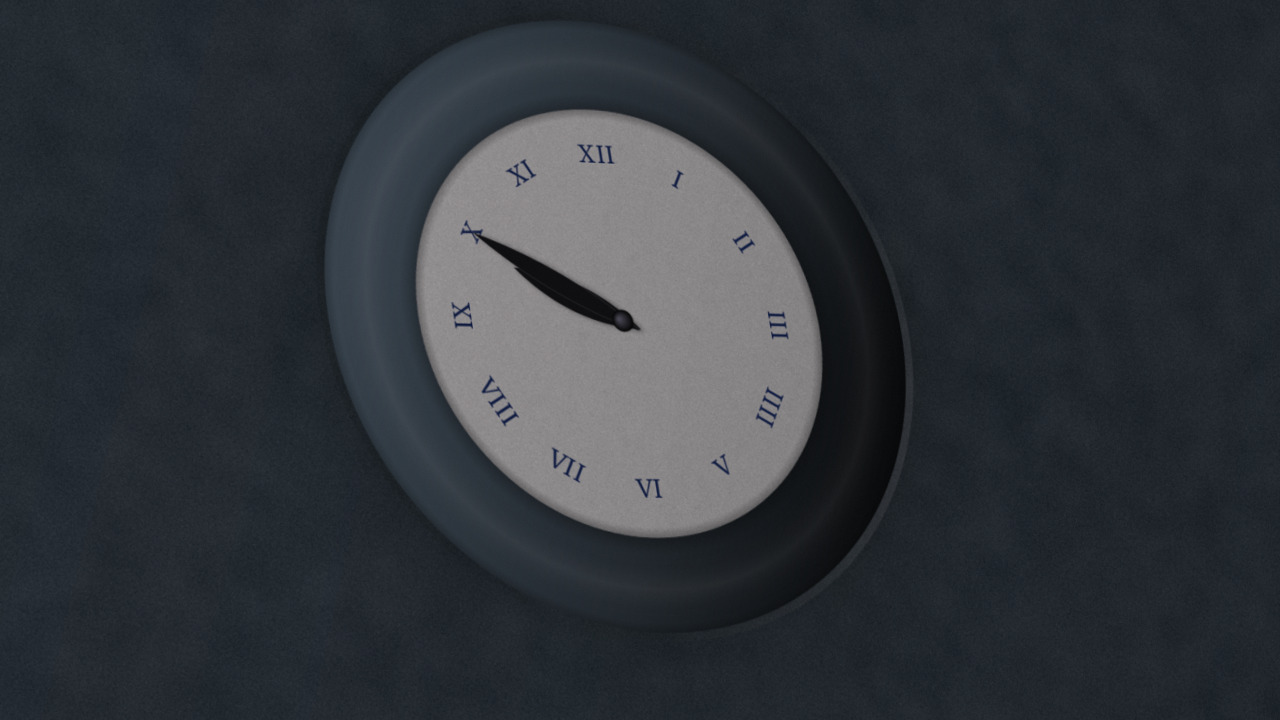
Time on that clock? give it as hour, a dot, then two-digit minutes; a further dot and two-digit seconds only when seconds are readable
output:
9.50
